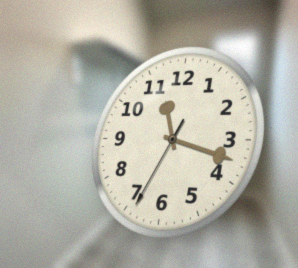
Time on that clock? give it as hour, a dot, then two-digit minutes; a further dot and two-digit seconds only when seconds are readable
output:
11.17.34
